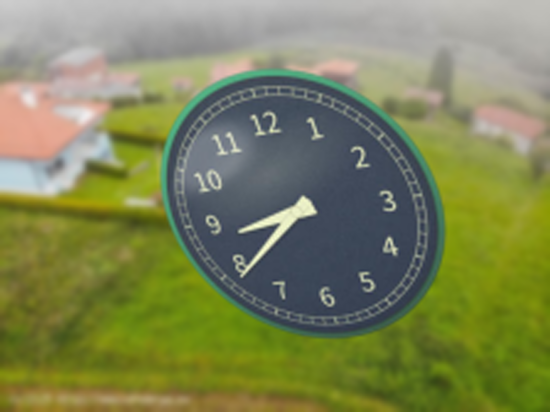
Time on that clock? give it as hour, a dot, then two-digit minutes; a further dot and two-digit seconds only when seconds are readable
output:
8.39
